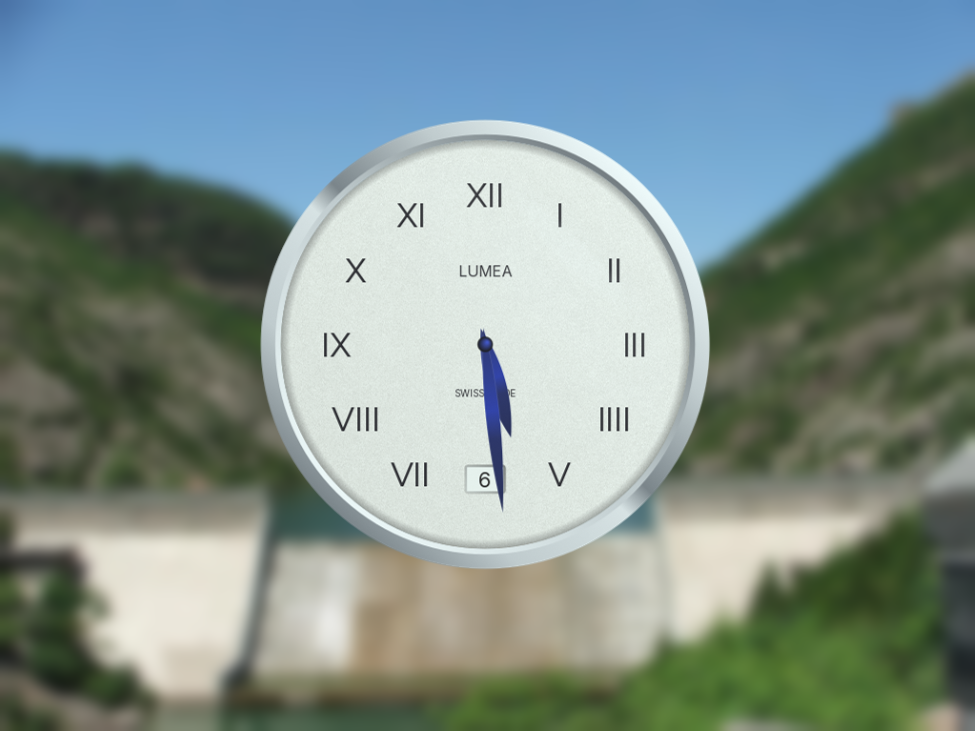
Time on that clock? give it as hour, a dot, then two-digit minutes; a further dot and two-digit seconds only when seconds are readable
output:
5.29
